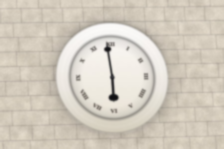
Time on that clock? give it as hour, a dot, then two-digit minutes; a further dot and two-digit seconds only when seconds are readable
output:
5.59
